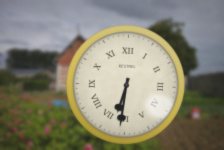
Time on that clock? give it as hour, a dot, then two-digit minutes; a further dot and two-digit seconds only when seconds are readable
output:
6.31
